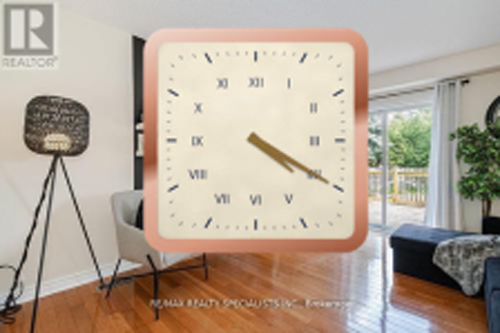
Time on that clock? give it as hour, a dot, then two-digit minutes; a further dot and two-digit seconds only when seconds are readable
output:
4.20
